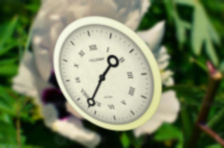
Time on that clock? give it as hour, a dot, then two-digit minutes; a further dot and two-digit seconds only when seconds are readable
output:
1.37
